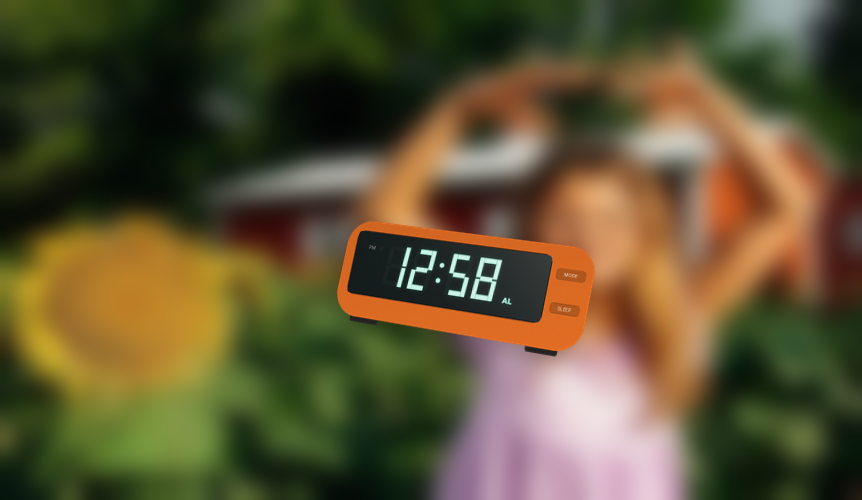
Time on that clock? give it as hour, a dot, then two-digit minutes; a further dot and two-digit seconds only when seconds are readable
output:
12.58
